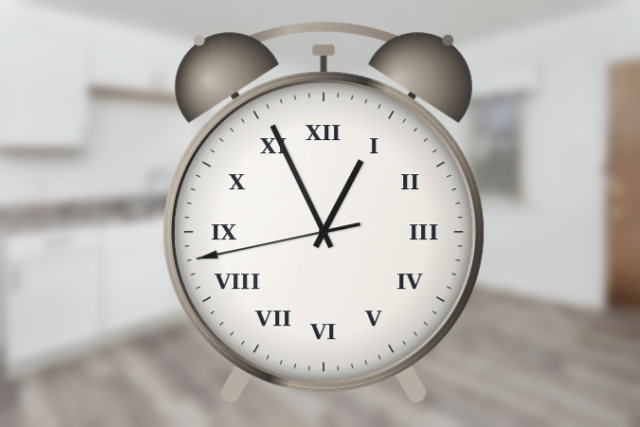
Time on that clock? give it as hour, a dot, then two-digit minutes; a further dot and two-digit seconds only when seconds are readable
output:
12.55.43
